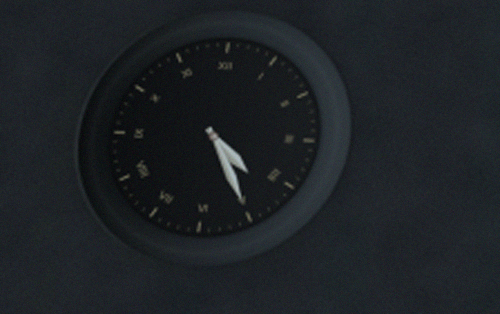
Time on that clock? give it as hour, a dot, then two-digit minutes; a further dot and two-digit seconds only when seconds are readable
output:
4.25
